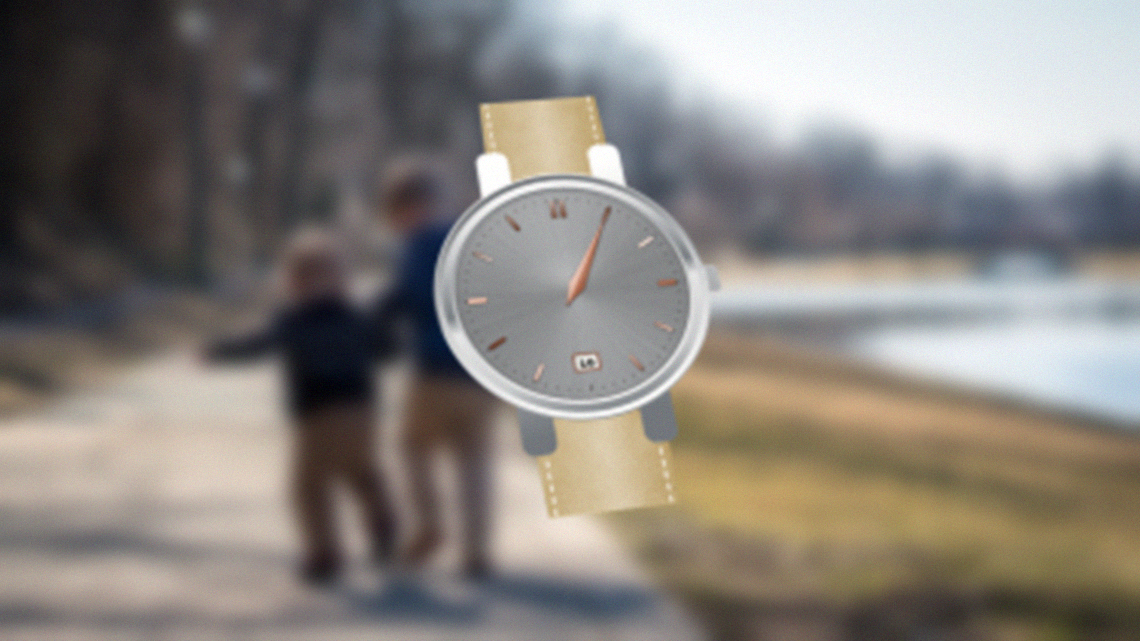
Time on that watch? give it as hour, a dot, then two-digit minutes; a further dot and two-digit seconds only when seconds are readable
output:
1.05
